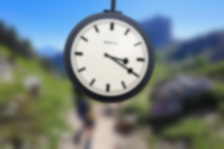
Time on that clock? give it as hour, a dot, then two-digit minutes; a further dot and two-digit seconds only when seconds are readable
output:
3.20
